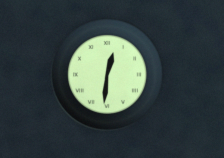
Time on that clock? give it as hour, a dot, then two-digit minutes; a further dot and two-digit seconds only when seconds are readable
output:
12.31
